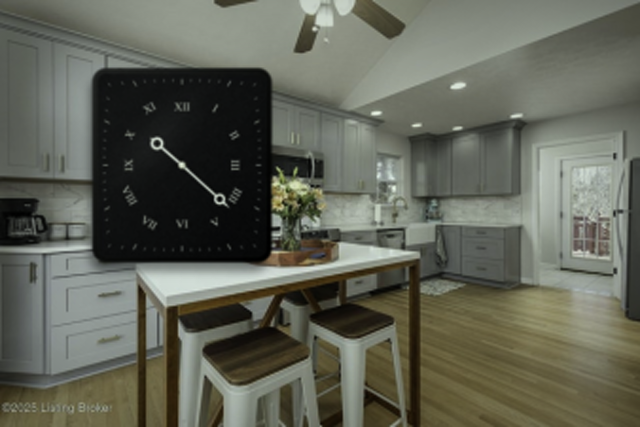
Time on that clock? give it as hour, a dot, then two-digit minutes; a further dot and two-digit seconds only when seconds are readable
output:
10.22
